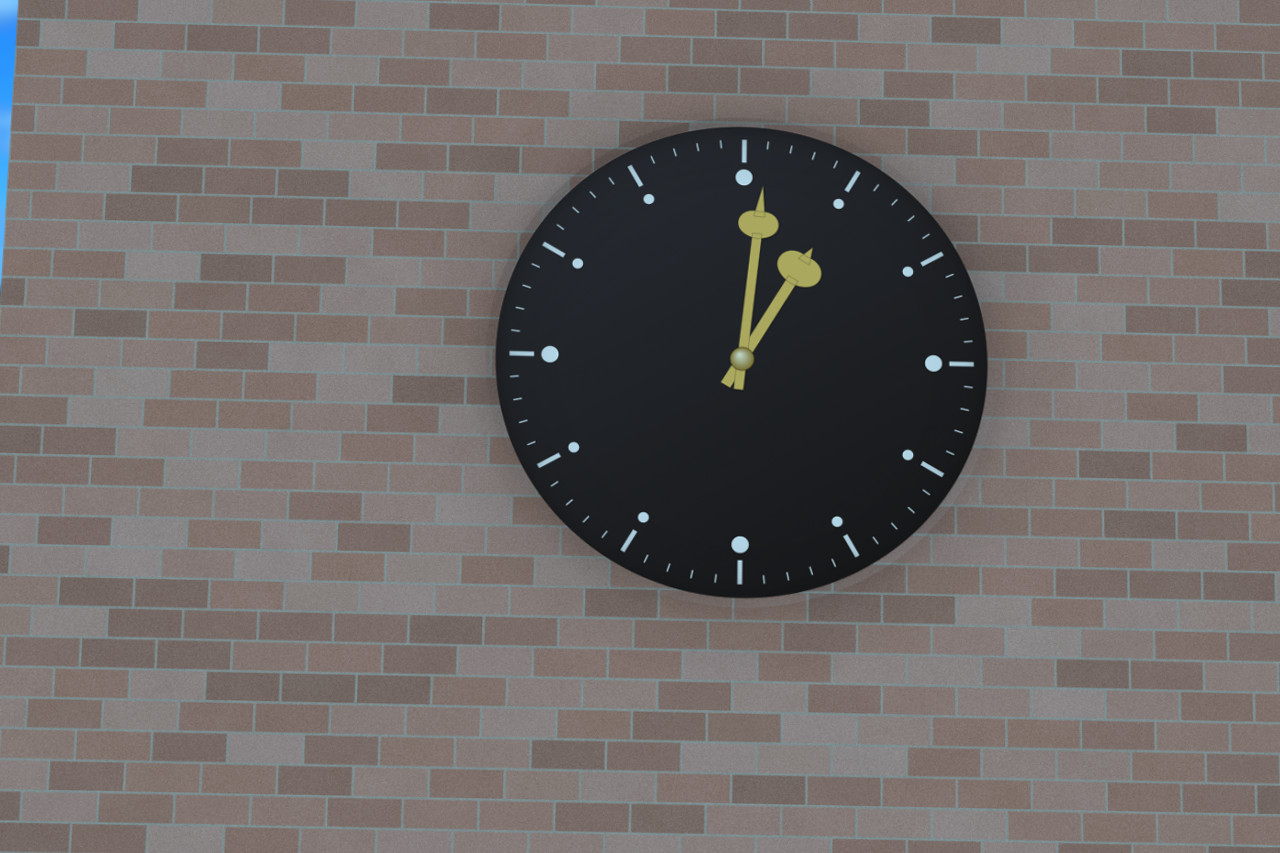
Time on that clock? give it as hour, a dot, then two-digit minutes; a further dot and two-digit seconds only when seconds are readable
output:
1.01
